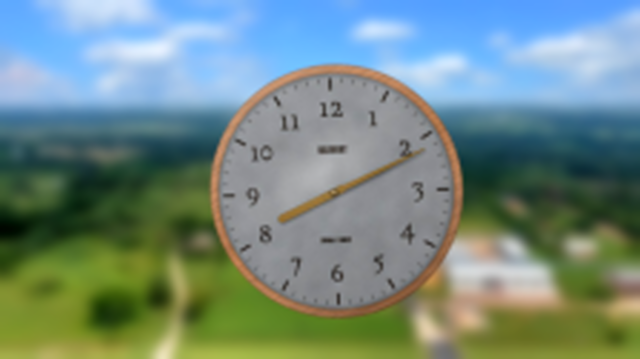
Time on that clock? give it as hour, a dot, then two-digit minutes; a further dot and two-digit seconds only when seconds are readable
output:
8.11
